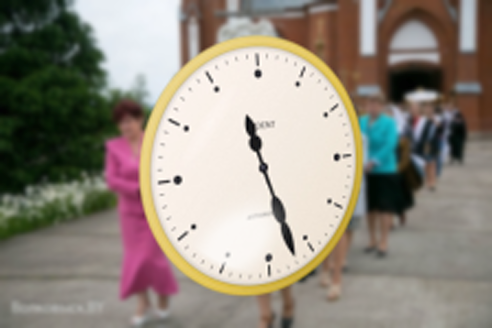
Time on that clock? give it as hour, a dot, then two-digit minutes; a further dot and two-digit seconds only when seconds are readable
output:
11.27
